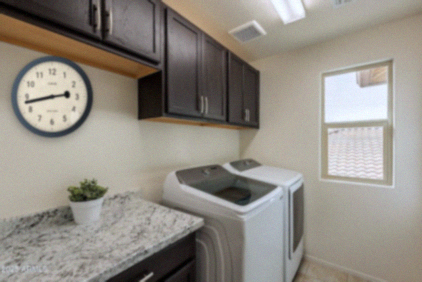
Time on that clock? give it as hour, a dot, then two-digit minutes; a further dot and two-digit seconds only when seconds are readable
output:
2.43
